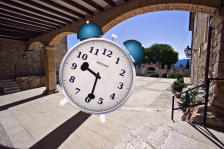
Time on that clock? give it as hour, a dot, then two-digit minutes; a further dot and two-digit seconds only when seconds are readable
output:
9.29
